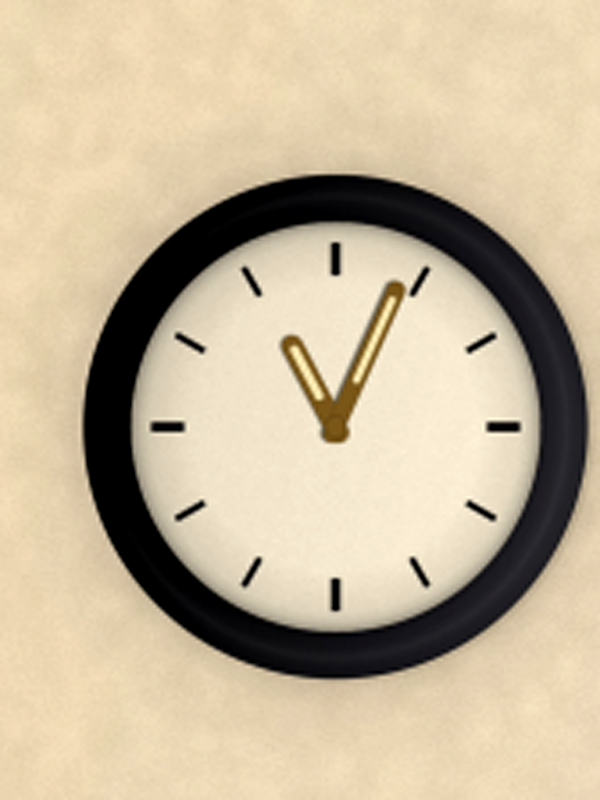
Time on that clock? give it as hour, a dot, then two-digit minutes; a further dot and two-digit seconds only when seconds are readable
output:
11.04
